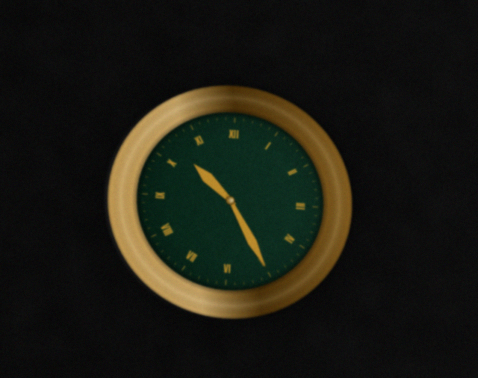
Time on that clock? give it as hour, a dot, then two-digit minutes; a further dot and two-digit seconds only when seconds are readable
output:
10.25
